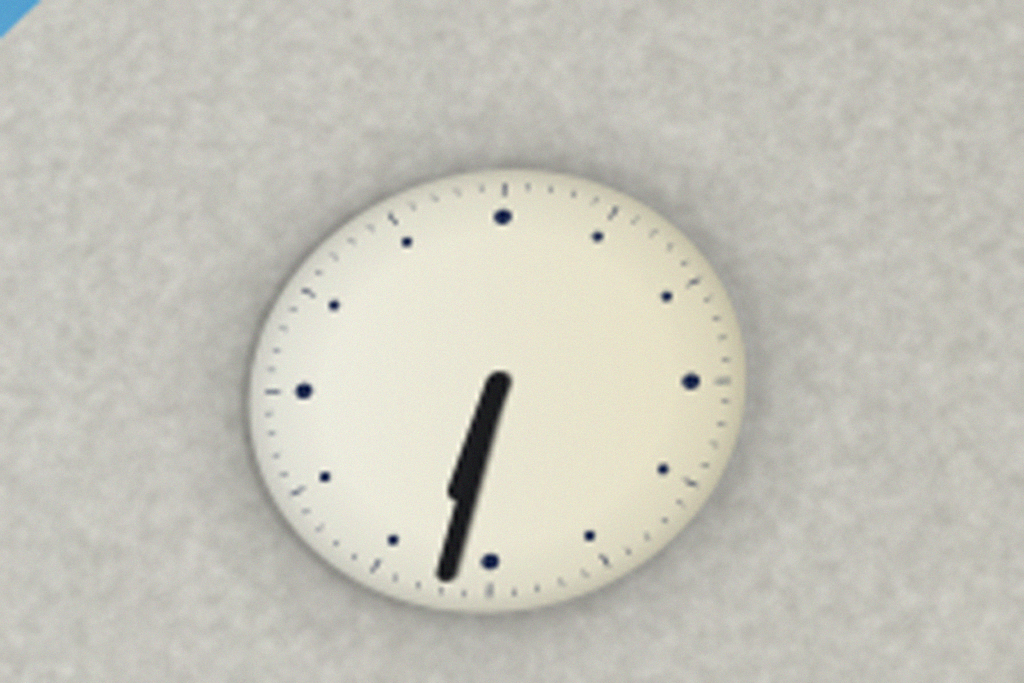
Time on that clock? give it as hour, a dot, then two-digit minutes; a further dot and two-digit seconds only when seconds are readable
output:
6.32
